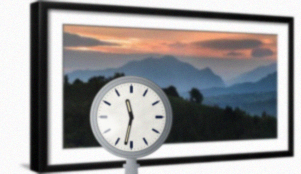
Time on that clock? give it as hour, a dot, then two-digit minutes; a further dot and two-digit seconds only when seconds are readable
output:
11.32
